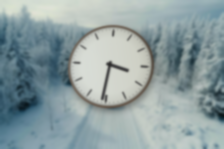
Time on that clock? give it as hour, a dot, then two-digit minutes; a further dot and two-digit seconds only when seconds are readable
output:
3.31
